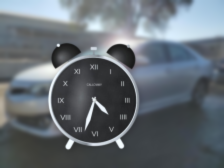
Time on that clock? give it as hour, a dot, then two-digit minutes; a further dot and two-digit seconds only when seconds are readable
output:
4.33
